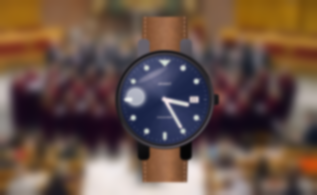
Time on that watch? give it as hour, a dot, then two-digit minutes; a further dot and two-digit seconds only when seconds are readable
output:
3.25
